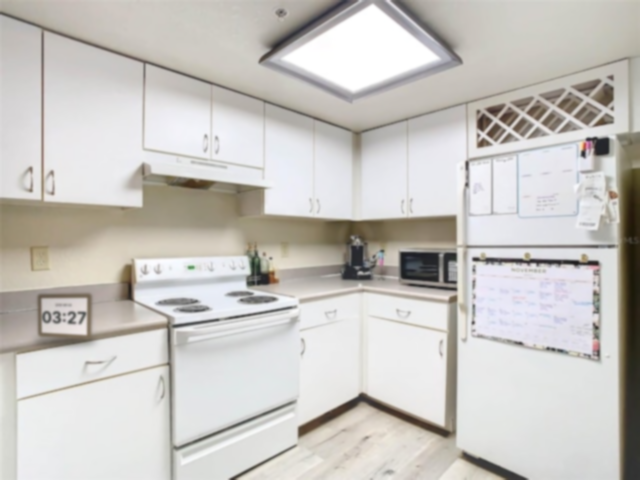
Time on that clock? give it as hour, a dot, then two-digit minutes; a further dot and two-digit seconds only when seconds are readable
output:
3.27
